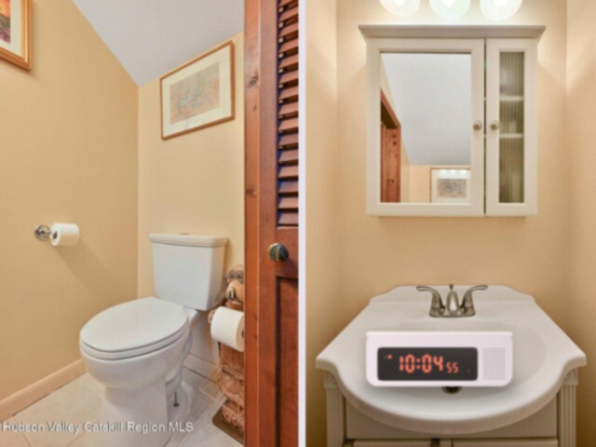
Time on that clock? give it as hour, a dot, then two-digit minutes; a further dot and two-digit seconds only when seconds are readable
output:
10.04
